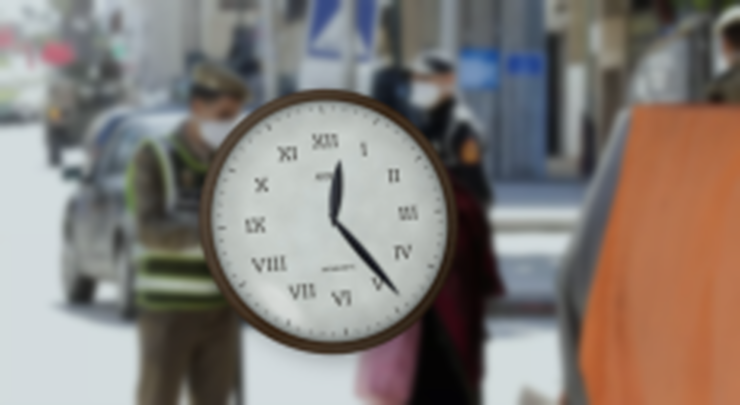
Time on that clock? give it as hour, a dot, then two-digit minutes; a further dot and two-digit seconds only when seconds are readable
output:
12.24
